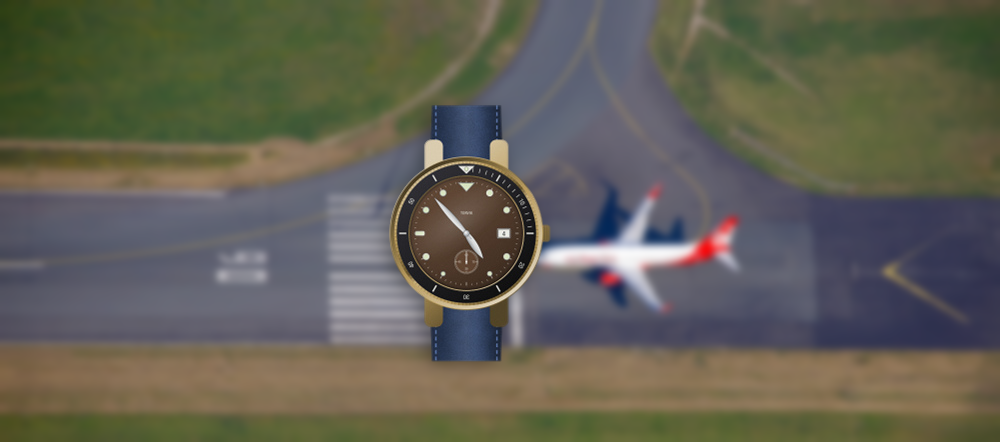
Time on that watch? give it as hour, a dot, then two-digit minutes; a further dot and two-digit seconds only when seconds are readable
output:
4.53
